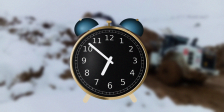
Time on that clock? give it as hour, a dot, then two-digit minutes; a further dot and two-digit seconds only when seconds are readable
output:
6.52
